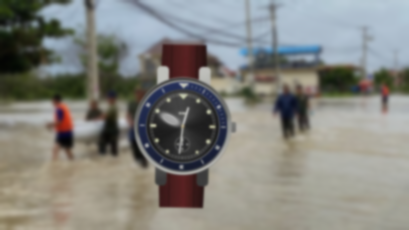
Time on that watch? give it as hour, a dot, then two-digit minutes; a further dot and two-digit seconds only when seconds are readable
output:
12.31
